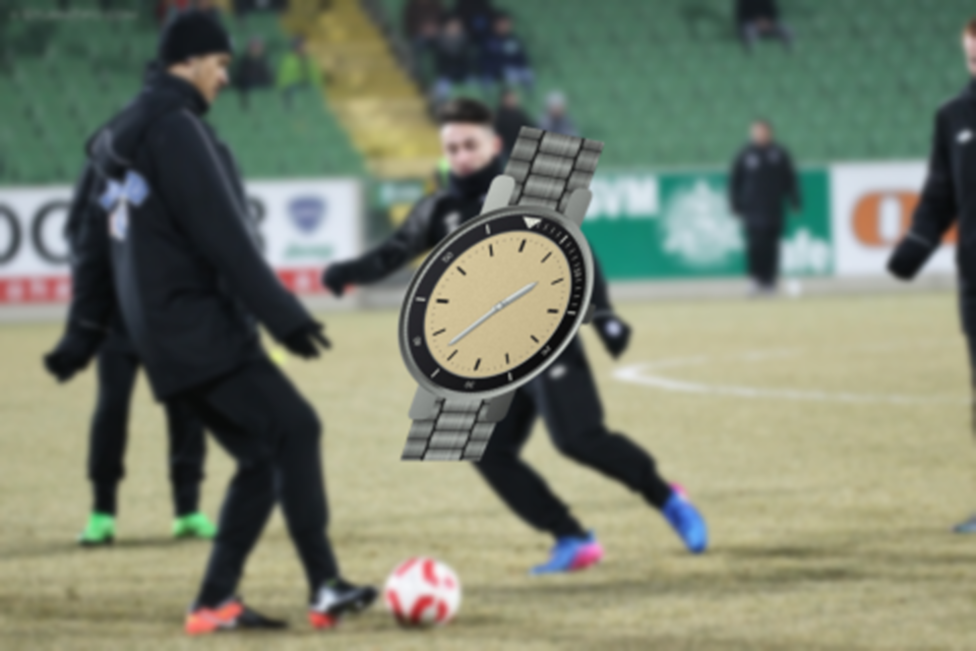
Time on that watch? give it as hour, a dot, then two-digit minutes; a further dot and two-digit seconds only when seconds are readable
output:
1.37
